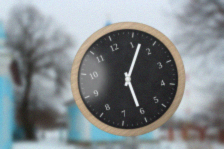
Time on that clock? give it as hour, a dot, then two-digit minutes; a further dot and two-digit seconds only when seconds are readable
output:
6.07
